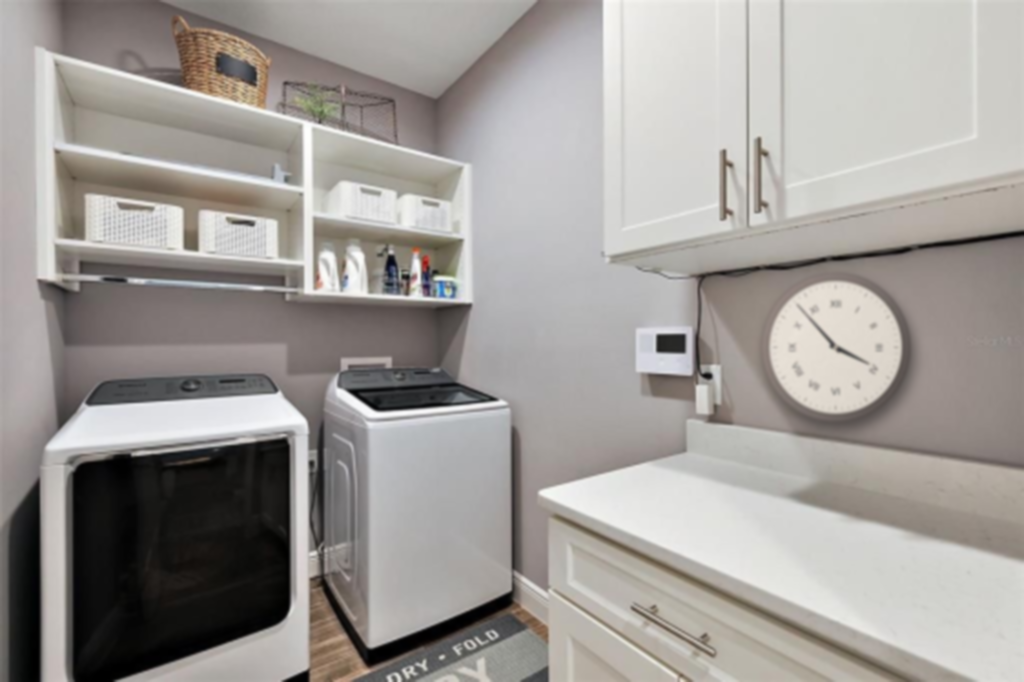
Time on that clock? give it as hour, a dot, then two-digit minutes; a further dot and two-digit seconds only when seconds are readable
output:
3.53
